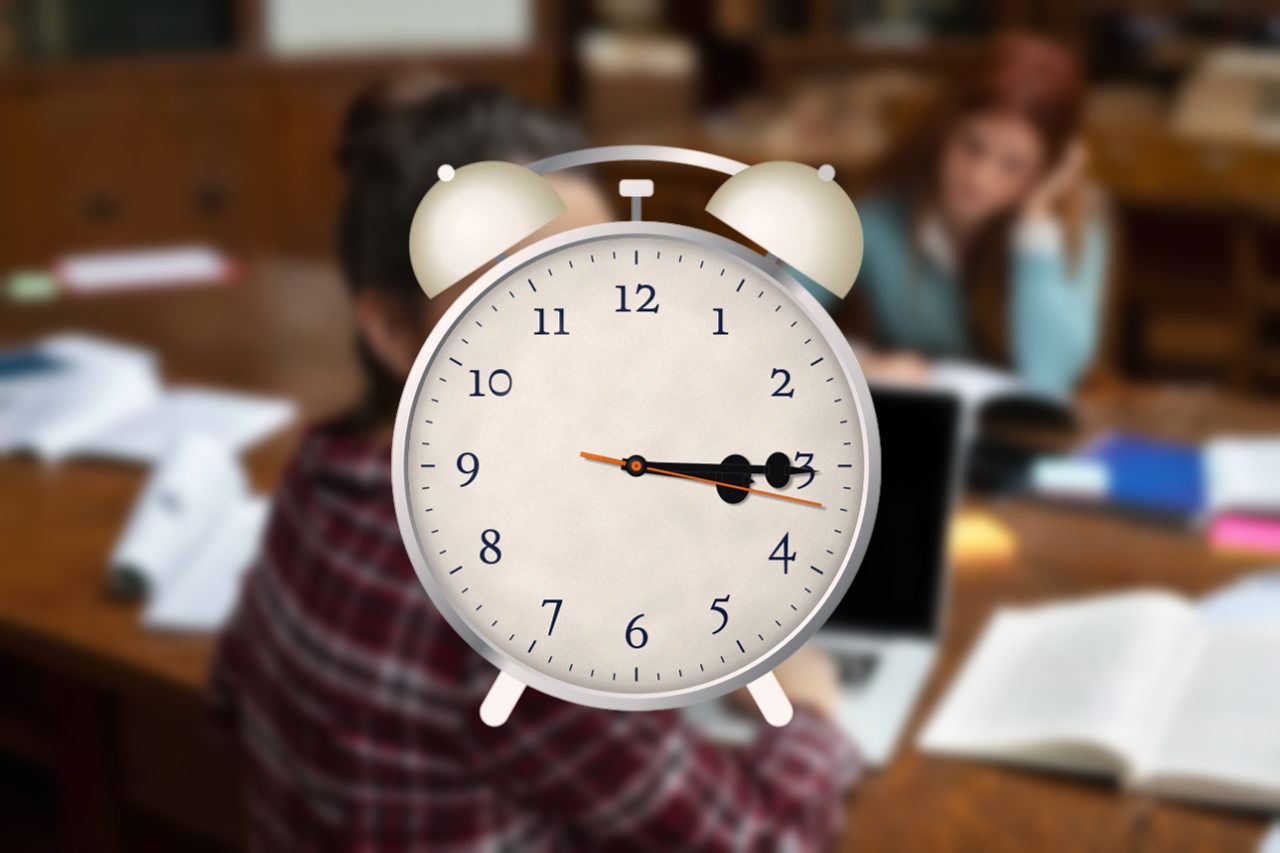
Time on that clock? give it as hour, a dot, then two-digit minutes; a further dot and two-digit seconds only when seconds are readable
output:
3.15.17
